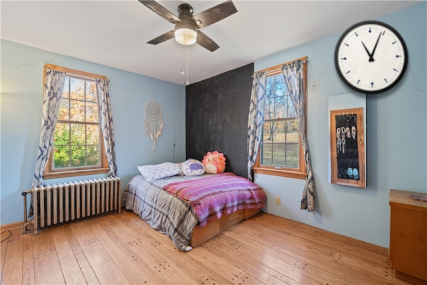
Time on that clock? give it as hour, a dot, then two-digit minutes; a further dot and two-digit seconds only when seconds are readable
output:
11.04
